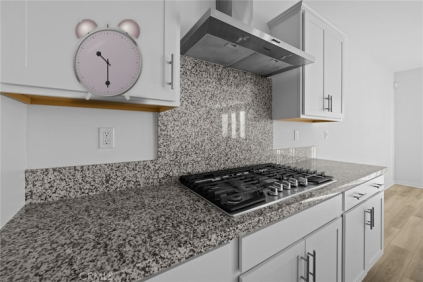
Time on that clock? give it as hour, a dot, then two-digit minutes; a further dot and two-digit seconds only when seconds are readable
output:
10.30
